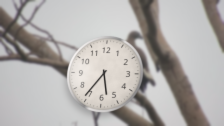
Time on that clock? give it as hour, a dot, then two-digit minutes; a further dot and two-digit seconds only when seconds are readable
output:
5.36
